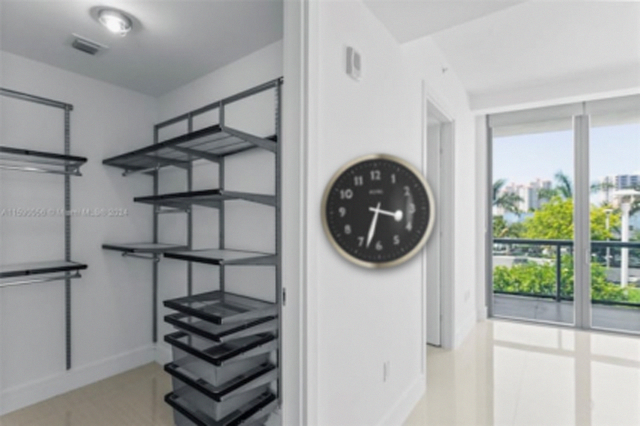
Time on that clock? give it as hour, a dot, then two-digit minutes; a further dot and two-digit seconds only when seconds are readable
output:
3.33
